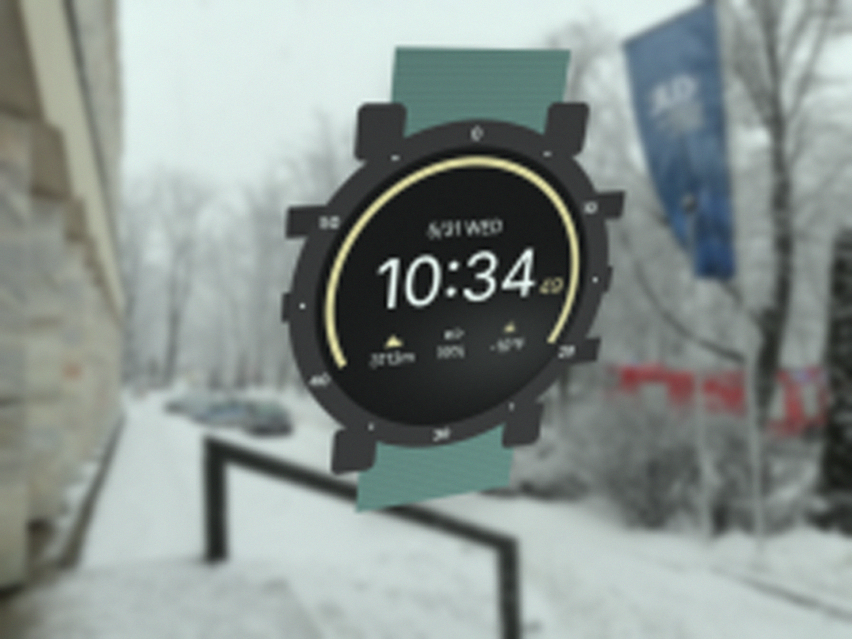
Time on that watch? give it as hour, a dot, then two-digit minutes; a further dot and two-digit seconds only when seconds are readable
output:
10.34
